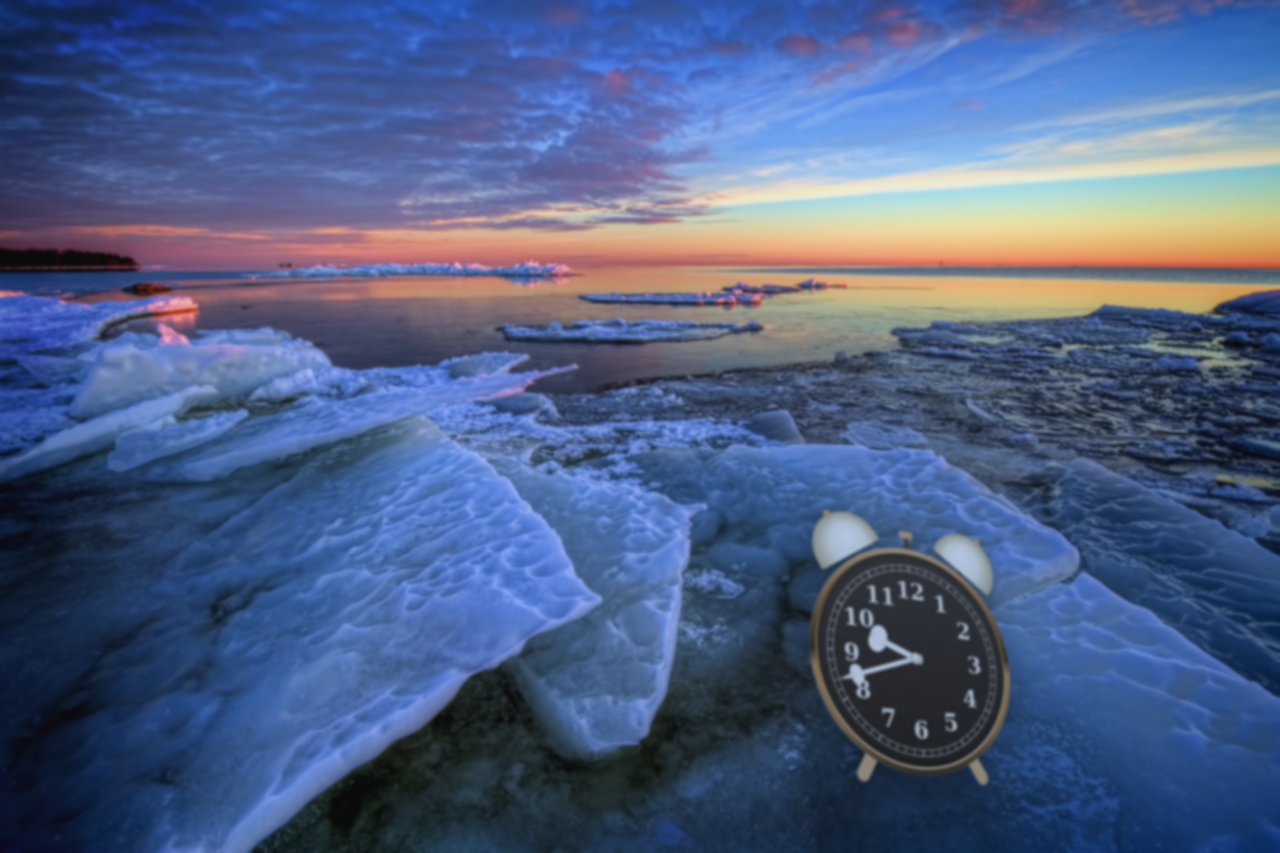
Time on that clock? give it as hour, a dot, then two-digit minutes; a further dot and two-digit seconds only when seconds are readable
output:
9.42
